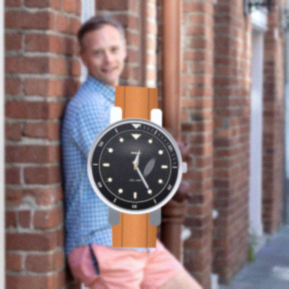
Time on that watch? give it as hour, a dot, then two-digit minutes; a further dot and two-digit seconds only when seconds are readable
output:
12.25
